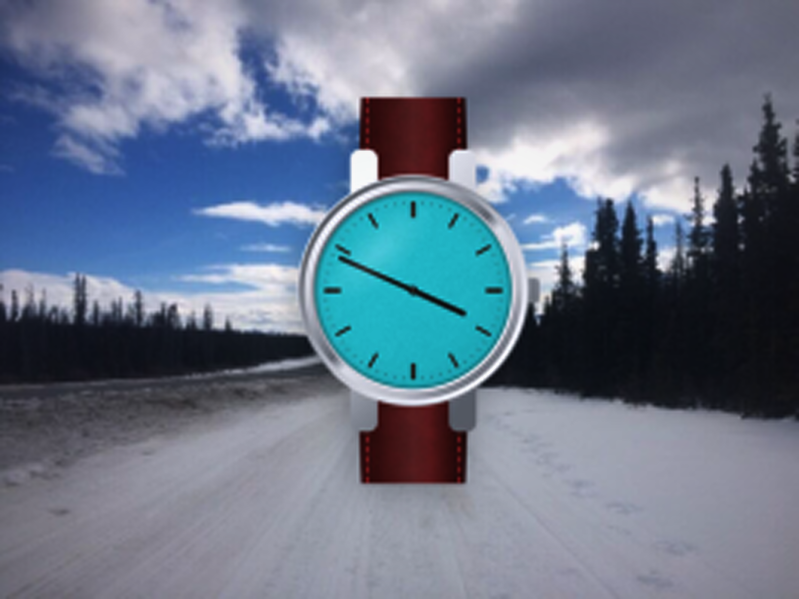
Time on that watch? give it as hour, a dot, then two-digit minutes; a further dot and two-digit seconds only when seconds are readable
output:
3.49
